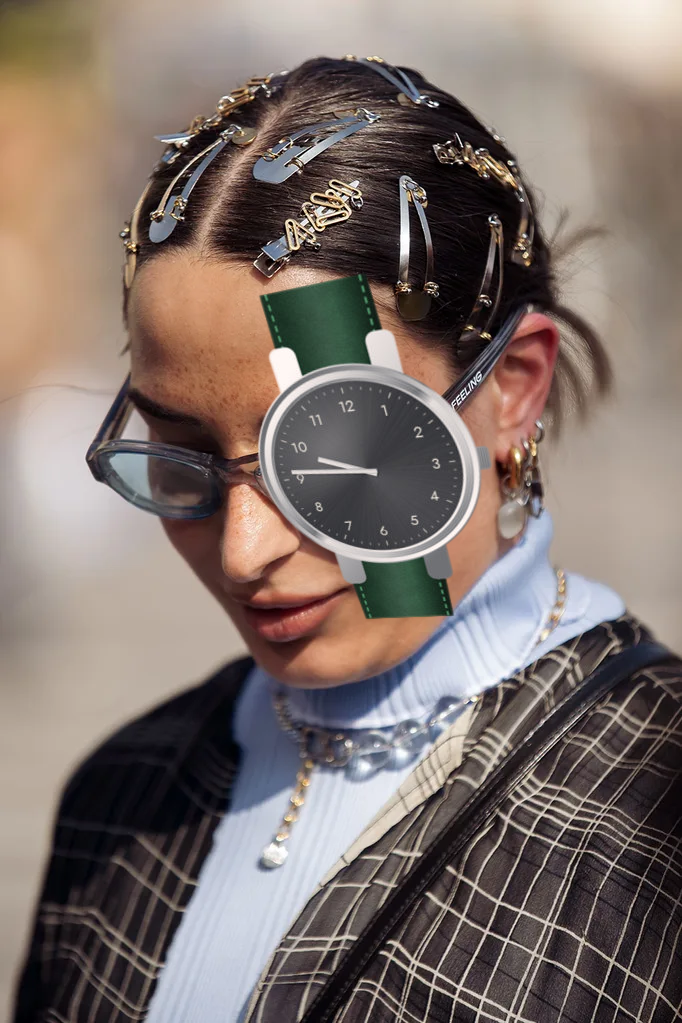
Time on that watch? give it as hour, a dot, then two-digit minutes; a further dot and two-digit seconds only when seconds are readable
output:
9.46
